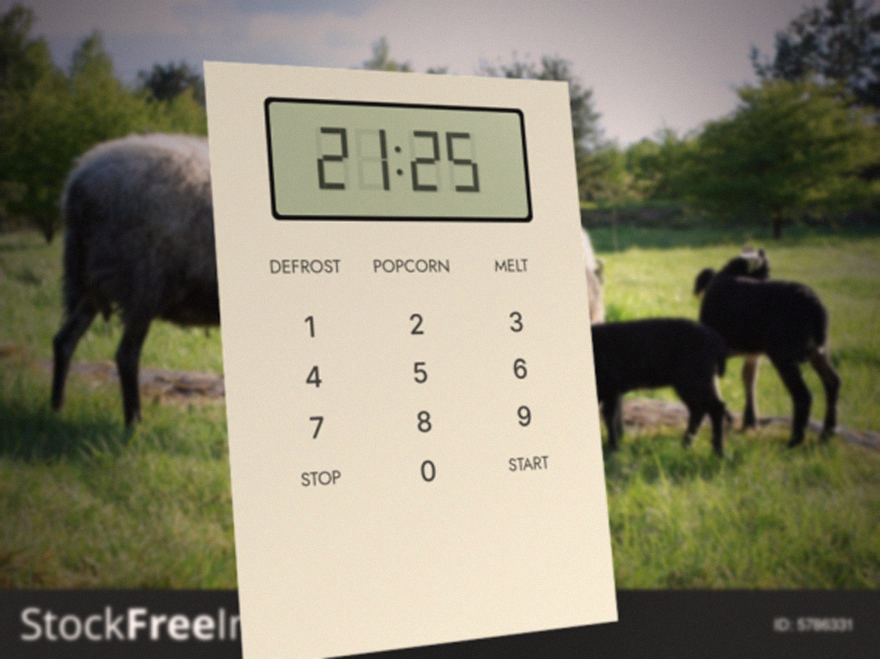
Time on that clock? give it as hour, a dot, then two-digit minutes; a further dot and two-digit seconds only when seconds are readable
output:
21.25
